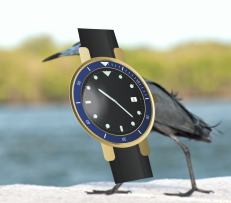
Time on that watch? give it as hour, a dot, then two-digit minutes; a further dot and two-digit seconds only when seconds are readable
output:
10.23
